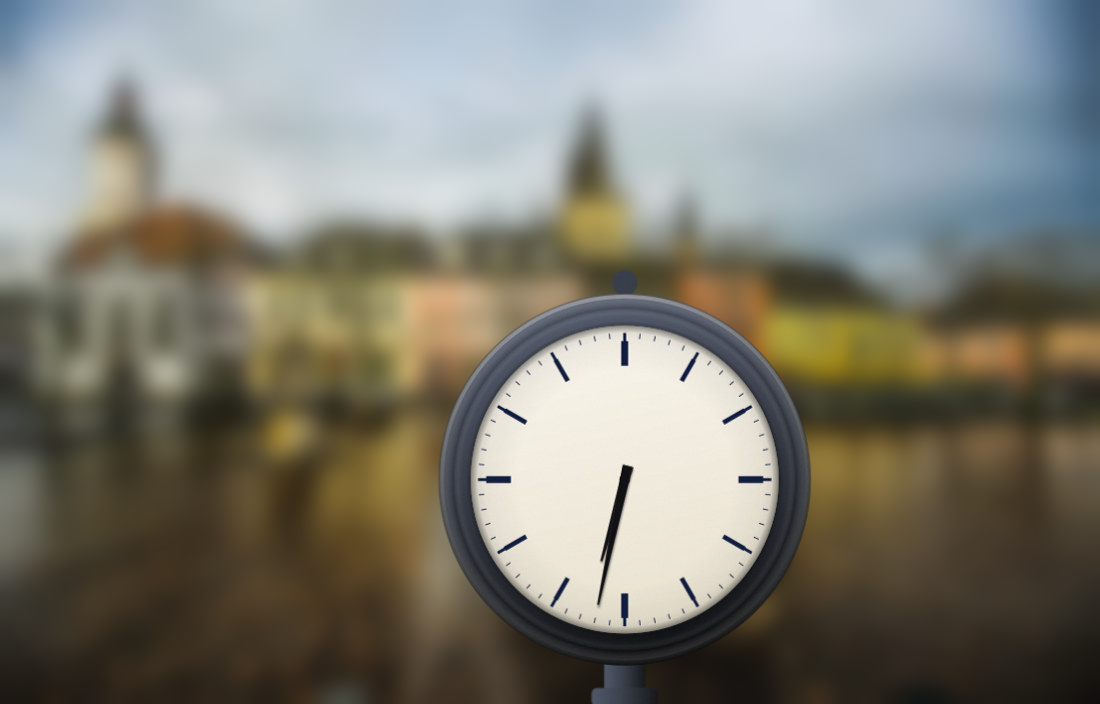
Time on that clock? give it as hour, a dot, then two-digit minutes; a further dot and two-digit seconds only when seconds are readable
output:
6.32
